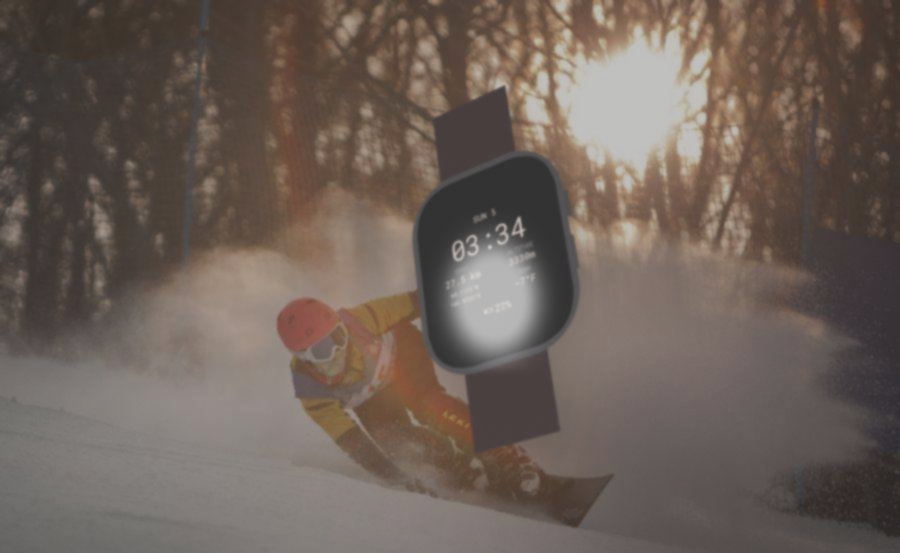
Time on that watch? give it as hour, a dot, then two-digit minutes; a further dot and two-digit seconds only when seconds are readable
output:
3.34
